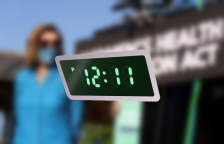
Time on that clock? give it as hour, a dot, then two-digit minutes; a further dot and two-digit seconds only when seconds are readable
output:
12.11
